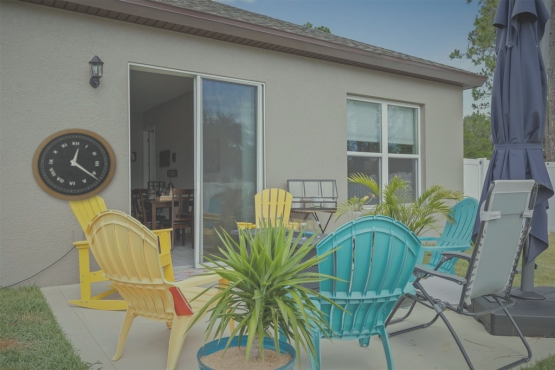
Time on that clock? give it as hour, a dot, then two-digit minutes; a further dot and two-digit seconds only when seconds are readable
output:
12.21
